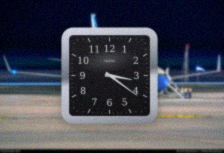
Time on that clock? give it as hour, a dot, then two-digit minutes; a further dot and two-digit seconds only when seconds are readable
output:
3.21
